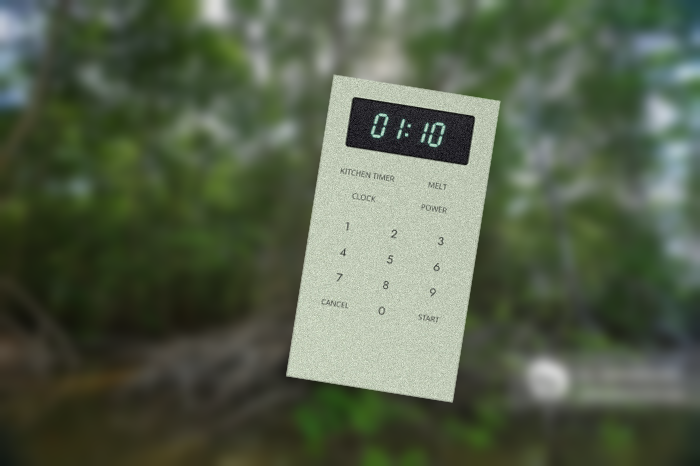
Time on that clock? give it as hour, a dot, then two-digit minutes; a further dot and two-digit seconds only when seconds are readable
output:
1.10
